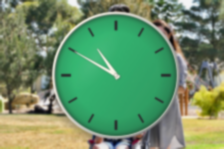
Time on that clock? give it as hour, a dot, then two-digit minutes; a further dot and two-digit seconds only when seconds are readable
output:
10.50
